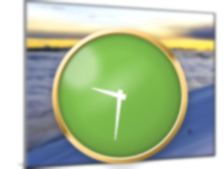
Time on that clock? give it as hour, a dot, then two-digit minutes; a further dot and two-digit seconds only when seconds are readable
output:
9.31
